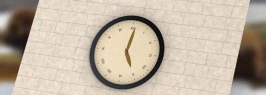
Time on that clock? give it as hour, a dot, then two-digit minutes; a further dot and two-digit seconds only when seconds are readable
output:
5.01
